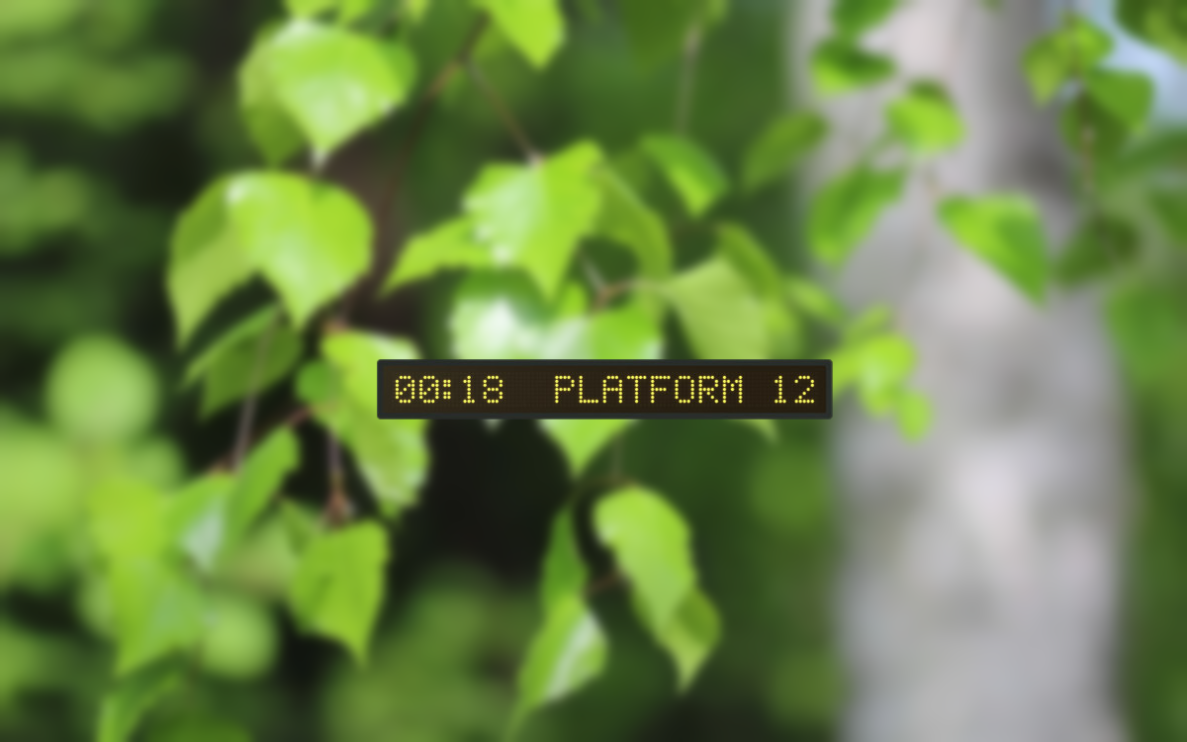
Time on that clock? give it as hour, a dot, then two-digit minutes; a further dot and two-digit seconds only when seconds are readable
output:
0.18
